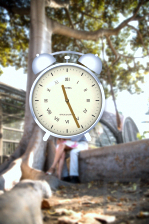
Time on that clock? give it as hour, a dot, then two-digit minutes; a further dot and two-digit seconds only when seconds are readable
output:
11.26
